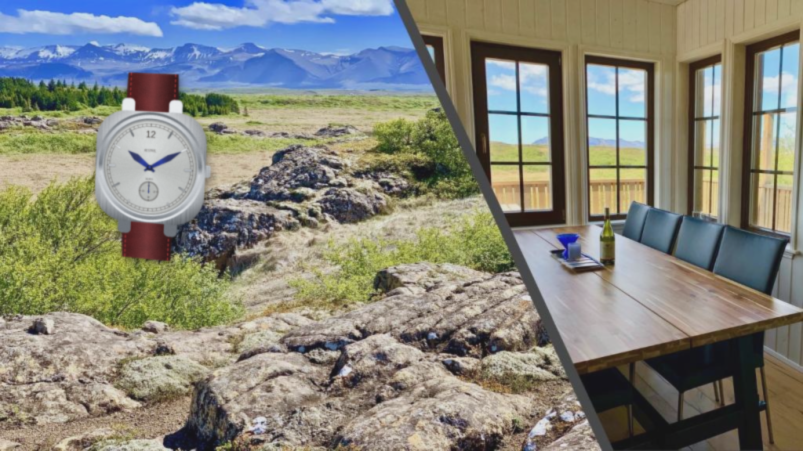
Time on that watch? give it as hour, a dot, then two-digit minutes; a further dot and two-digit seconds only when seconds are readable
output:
10.10
